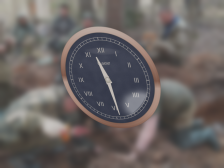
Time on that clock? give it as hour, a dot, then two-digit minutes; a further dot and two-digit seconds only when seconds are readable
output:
11.29
